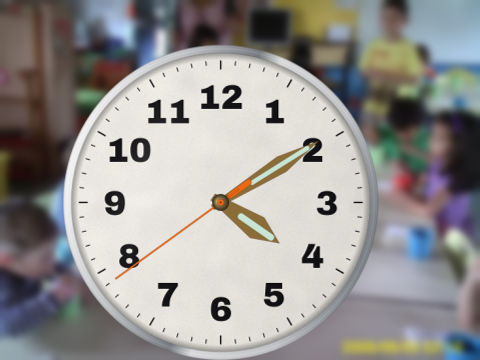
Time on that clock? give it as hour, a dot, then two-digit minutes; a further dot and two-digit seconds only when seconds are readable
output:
4.09.39
